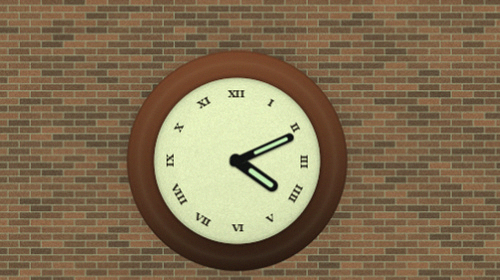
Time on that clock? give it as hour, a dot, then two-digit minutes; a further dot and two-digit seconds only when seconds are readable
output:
4.11
